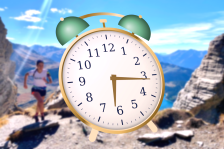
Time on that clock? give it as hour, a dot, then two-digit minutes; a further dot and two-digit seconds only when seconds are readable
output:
6.16
